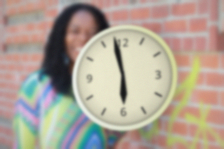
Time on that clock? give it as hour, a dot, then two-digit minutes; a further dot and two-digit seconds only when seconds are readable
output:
5.58
